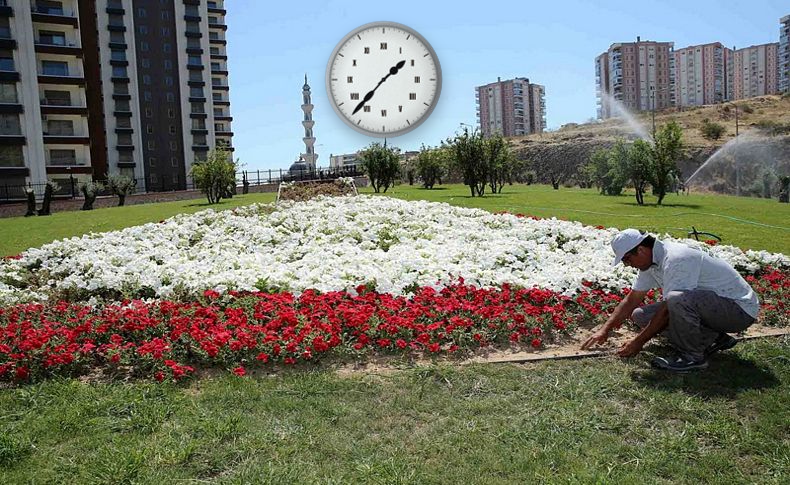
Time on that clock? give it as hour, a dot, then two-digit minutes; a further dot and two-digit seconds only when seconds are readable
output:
1.37
